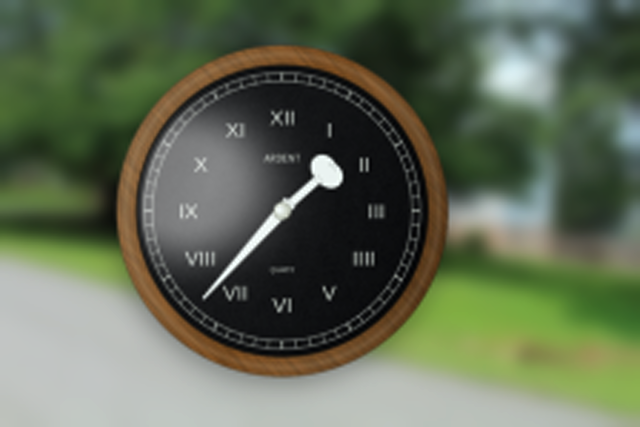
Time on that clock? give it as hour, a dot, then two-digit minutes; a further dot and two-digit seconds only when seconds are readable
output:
1.37
